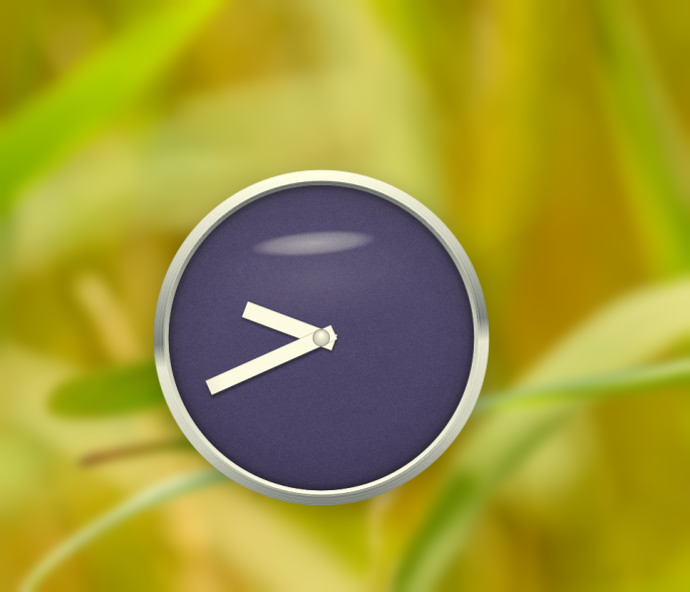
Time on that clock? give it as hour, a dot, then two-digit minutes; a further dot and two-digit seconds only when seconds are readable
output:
9.41
